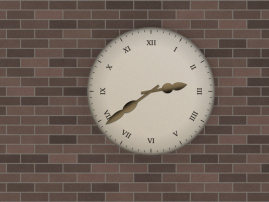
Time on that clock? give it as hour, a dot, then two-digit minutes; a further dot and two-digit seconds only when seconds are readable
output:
2.39
